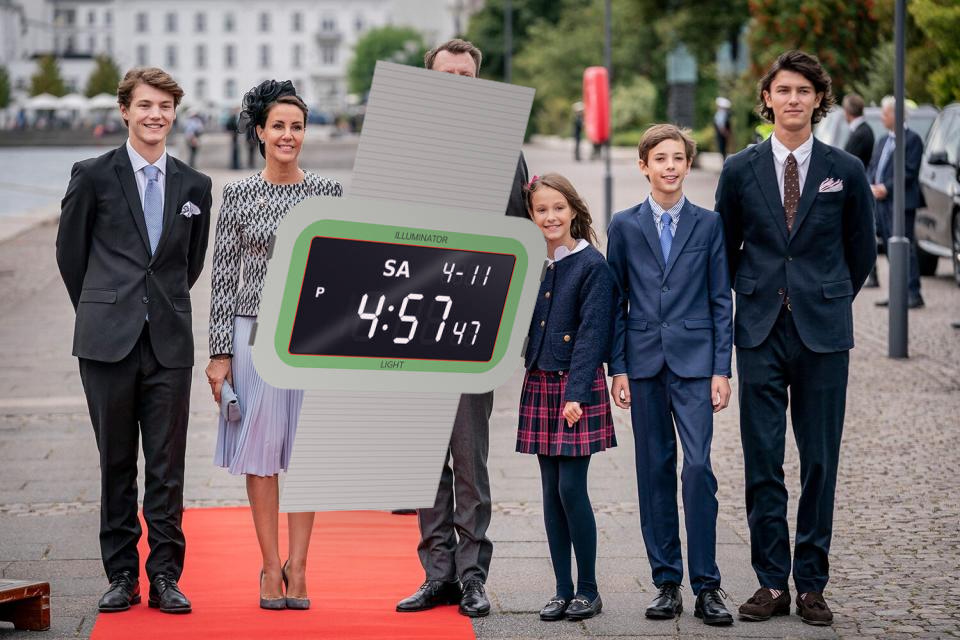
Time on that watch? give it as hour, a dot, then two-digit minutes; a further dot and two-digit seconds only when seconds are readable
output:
4.57.47
